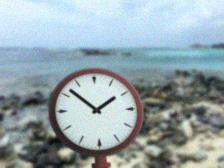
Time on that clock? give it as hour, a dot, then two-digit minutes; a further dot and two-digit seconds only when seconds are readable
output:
1.52
